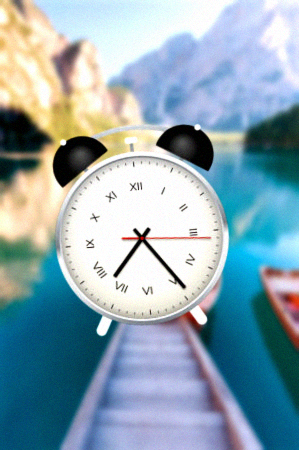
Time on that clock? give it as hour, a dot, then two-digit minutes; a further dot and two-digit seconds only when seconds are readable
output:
7.24.16
